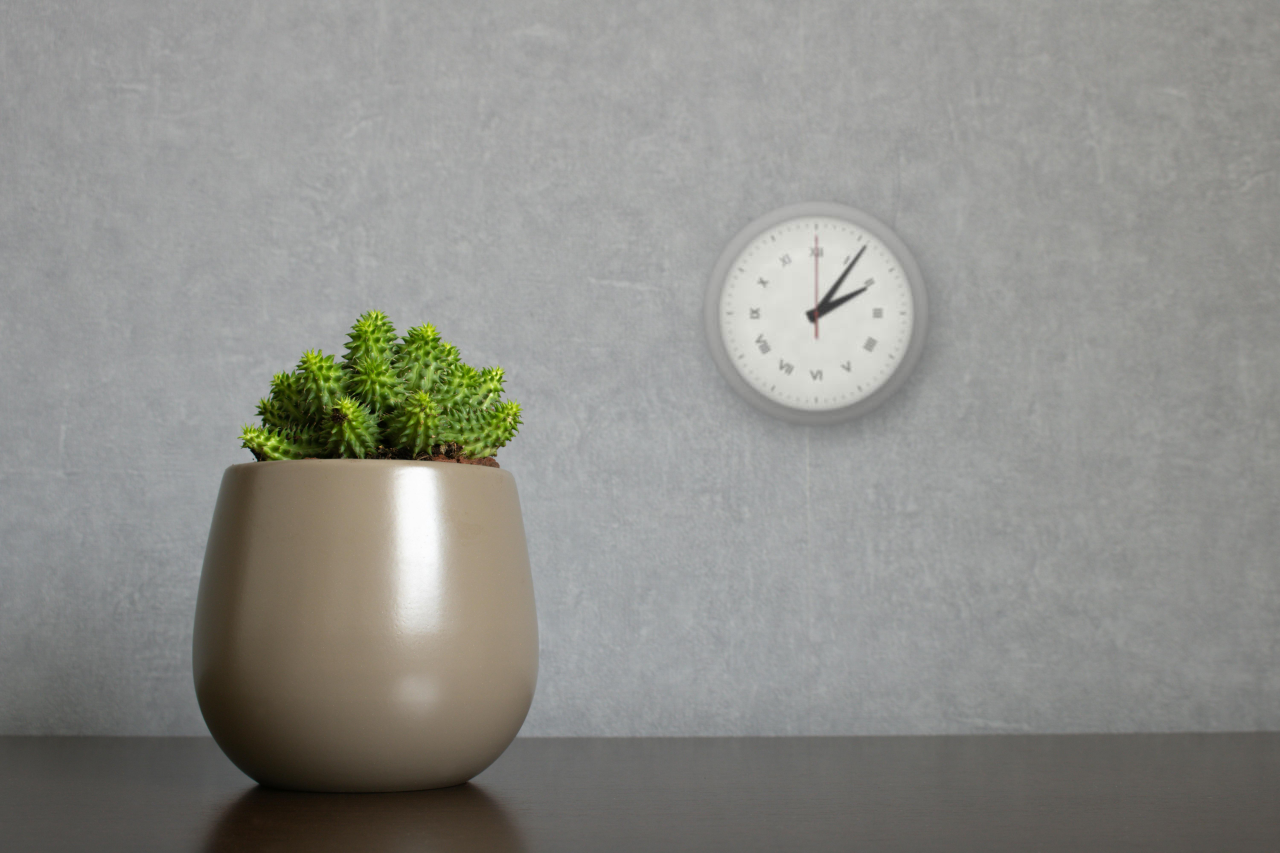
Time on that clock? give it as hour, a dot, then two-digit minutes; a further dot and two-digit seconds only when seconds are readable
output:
2.06.00
